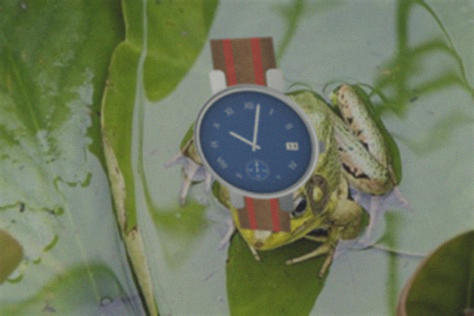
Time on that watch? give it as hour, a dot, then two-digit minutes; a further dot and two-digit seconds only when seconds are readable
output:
10.02
